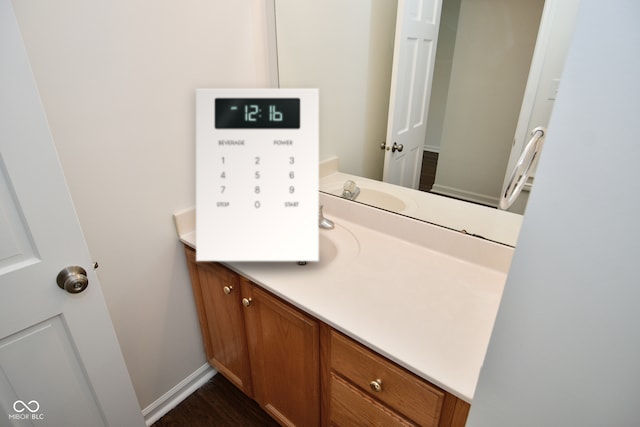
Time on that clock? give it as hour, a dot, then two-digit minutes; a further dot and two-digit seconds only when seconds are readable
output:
12.16
